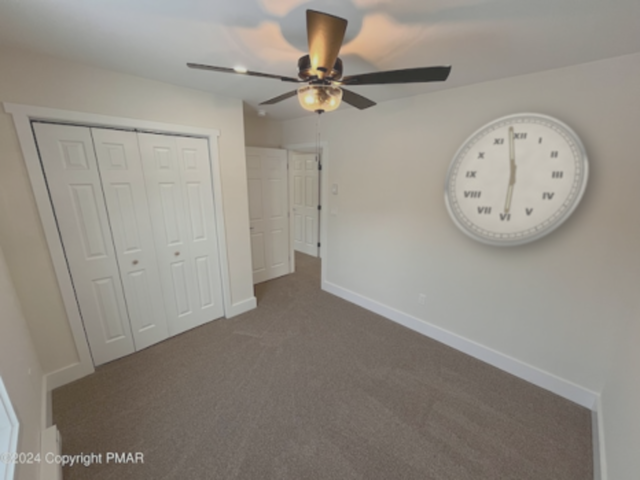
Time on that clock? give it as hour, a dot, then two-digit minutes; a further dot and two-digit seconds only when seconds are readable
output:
5.58
